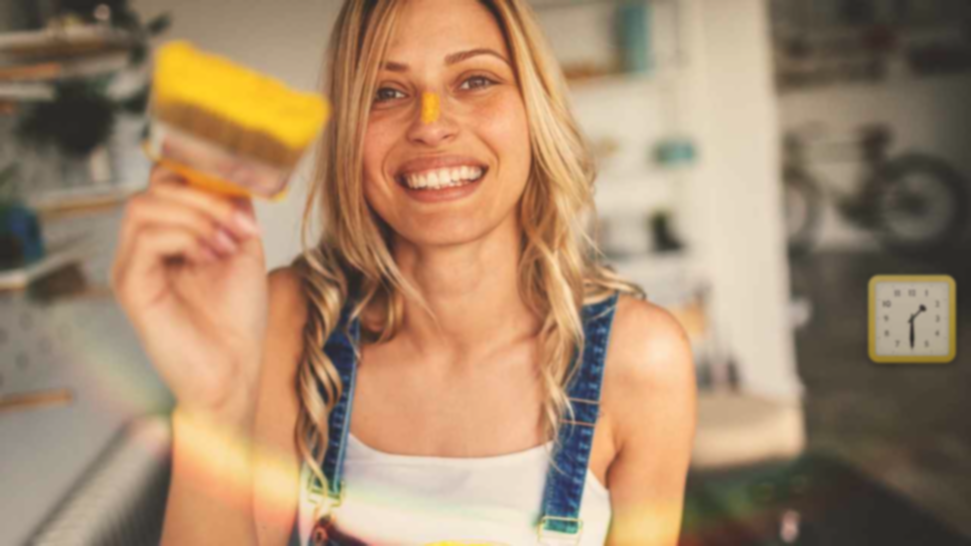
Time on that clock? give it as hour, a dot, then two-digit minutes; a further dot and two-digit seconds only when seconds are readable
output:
1.30
